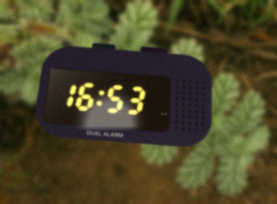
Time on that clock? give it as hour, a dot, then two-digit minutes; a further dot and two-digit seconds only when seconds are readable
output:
16.53
